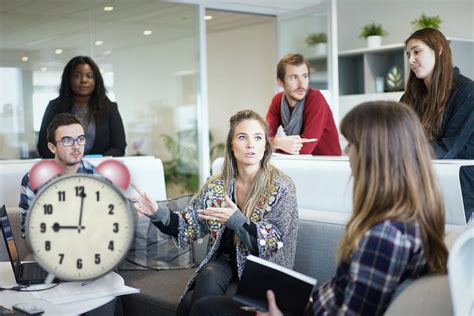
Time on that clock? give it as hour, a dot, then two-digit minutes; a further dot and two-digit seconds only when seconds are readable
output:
9.01
